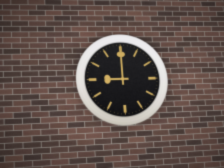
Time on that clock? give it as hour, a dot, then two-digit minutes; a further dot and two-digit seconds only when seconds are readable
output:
9.00
